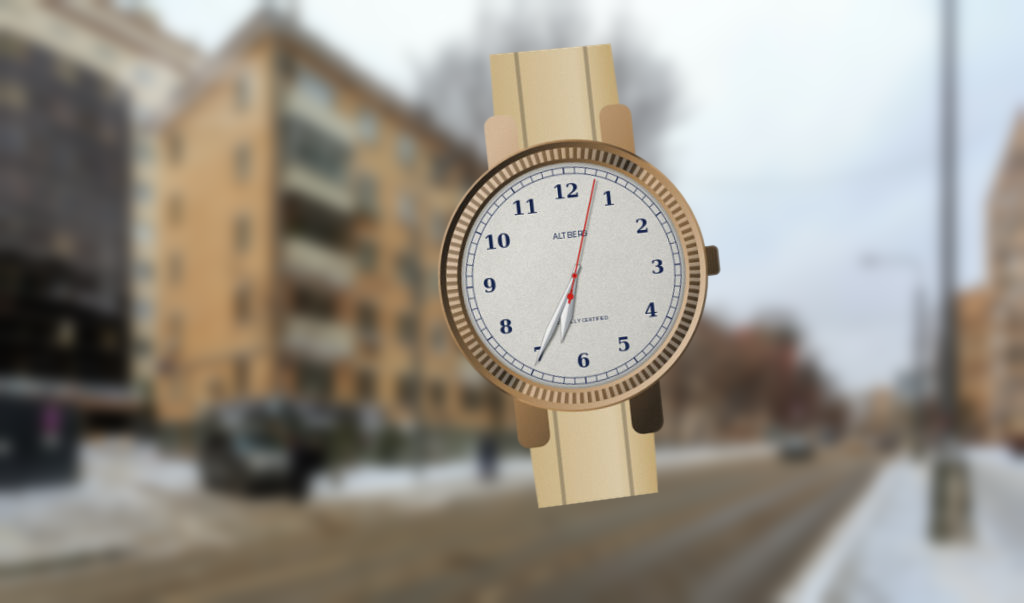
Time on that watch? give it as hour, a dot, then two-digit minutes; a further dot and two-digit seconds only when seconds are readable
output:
6.35.03
